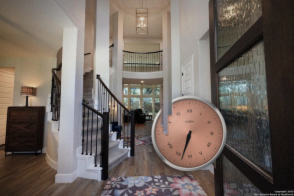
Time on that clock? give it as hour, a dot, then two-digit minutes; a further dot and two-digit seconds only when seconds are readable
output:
6.33
